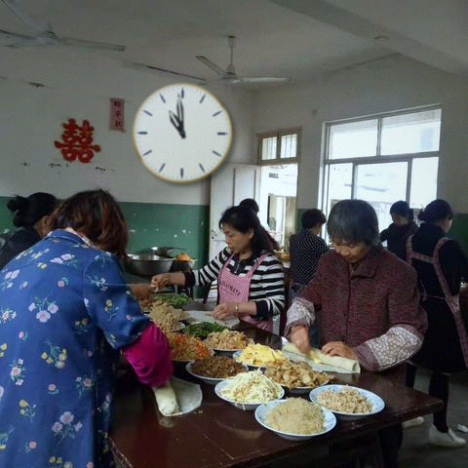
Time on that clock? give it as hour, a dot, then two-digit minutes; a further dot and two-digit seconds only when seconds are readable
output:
10.59
